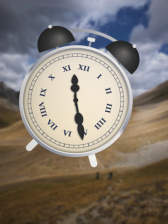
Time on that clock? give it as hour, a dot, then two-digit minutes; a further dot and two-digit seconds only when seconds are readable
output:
11.26
